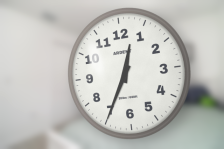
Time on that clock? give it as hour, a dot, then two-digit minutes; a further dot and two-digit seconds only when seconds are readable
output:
12.35
